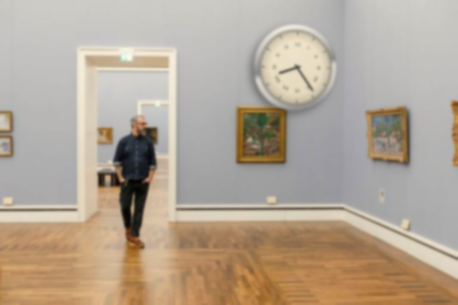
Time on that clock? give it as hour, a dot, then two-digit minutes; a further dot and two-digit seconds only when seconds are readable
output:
8.24
